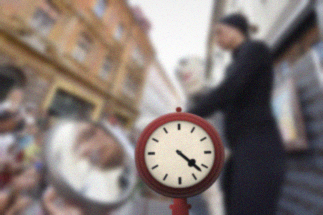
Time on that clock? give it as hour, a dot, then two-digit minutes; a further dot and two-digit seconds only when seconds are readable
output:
4.22
